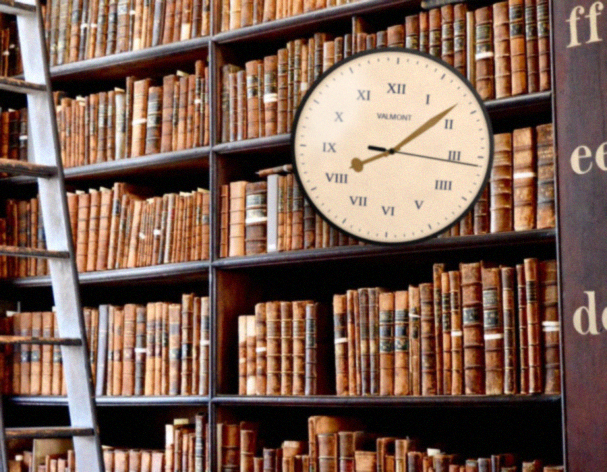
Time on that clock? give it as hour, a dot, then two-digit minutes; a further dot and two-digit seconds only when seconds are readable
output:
8.08.16
